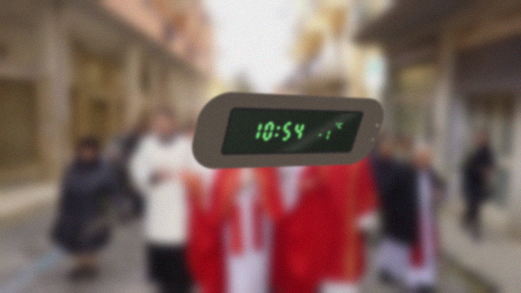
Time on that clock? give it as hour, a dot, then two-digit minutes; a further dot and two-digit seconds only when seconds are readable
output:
10.54
